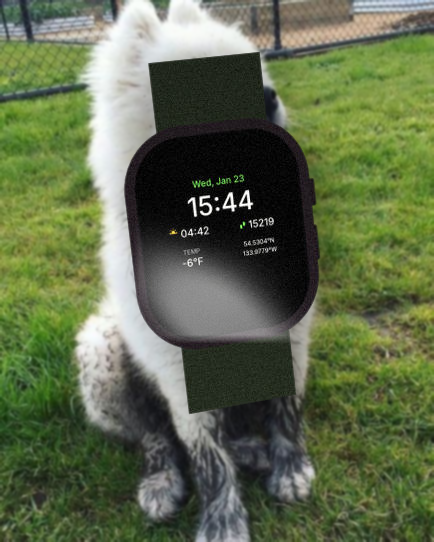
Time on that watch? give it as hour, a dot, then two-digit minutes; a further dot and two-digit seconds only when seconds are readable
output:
15.44
